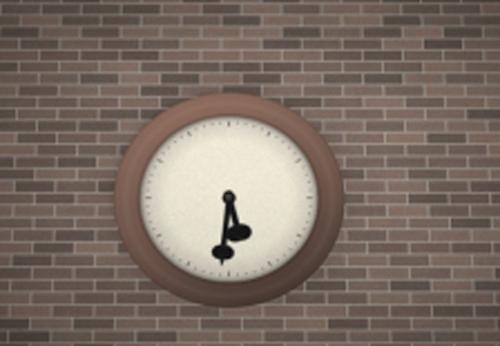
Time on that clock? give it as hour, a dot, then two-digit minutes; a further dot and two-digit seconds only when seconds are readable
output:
5.31
